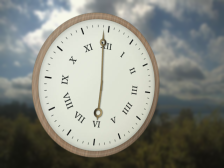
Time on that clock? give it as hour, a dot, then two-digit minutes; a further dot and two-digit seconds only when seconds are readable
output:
5.59
